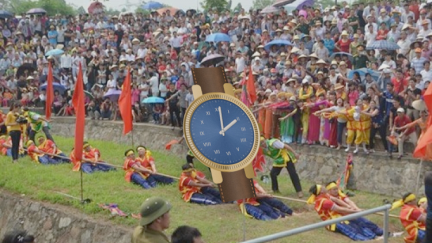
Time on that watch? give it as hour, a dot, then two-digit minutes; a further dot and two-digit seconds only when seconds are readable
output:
2.01
